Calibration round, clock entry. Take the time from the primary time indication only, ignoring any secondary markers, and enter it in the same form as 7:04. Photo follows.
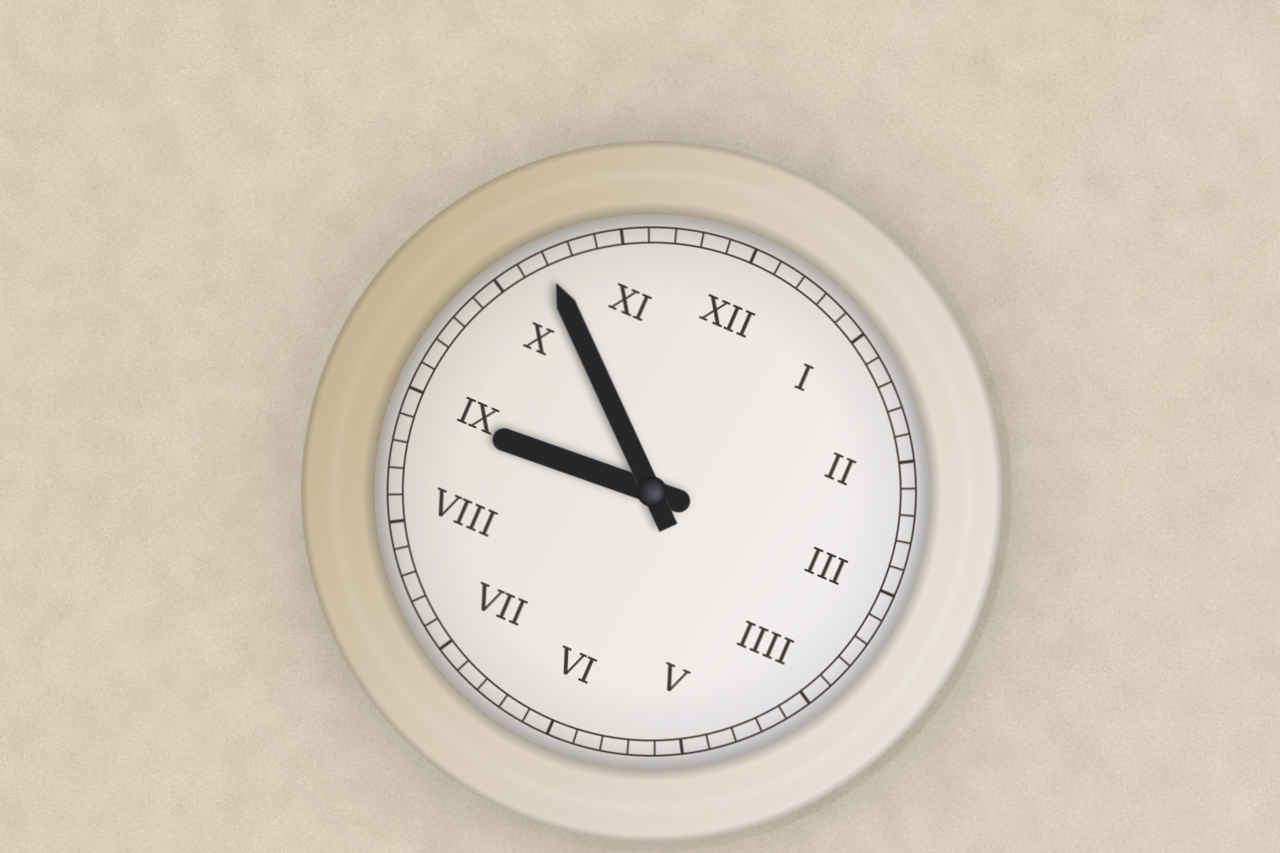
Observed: 8:52
